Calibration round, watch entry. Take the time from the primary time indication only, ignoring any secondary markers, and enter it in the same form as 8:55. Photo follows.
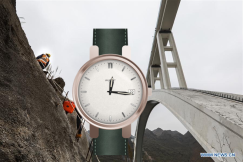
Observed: 12:16
